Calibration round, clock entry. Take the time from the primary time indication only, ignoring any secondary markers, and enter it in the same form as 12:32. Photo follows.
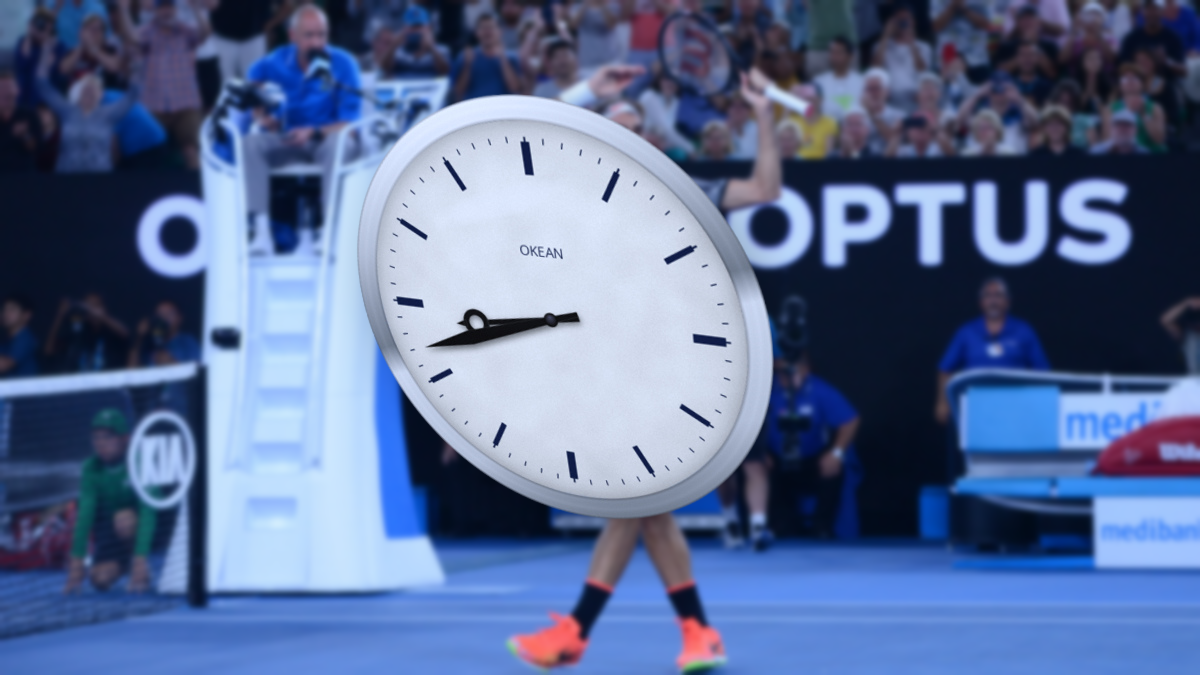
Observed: 8:42
